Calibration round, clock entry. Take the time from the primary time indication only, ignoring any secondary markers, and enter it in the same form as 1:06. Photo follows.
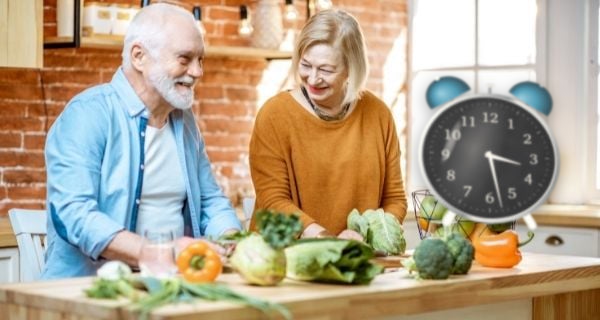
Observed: 3:28
